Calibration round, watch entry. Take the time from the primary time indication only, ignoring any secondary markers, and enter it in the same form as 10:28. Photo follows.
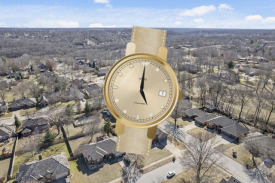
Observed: 5:00
